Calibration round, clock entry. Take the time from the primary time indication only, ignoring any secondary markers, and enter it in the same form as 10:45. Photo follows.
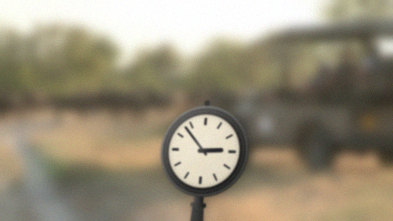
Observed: 2:53
